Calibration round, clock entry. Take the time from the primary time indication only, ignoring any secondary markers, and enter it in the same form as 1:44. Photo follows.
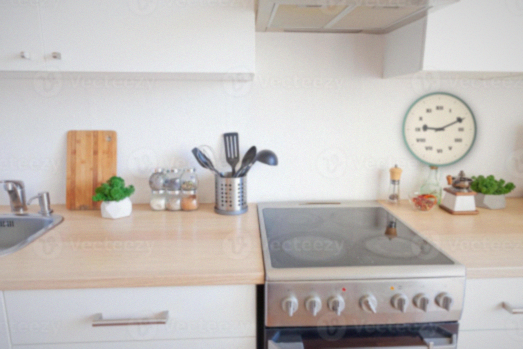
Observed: 9:11
